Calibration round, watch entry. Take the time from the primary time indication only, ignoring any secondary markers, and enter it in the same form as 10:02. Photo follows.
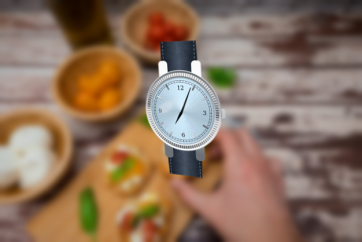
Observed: 7:04
